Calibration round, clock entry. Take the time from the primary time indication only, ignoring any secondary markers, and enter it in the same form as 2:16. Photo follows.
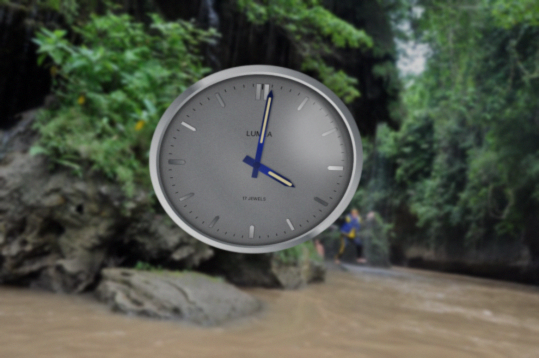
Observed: 4:01
